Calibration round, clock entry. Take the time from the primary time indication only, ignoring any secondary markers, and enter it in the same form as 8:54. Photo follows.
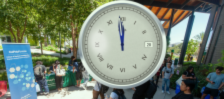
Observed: 11:59
